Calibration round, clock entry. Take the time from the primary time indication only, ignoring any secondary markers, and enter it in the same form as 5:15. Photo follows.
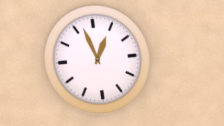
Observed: 12:57
